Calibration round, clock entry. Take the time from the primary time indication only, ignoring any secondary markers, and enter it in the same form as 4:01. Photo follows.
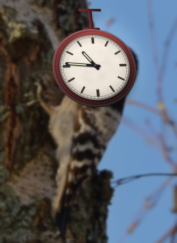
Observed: 10:46
